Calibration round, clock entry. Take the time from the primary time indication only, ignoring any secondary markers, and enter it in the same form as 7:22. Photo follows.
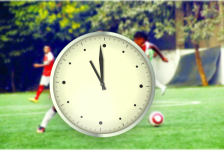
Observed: 10:59
